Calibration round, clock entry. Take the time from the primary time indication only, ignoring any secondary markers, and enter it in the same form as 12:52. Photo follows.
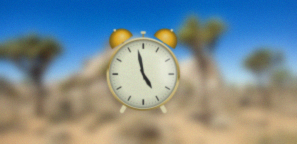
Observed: 4:58
